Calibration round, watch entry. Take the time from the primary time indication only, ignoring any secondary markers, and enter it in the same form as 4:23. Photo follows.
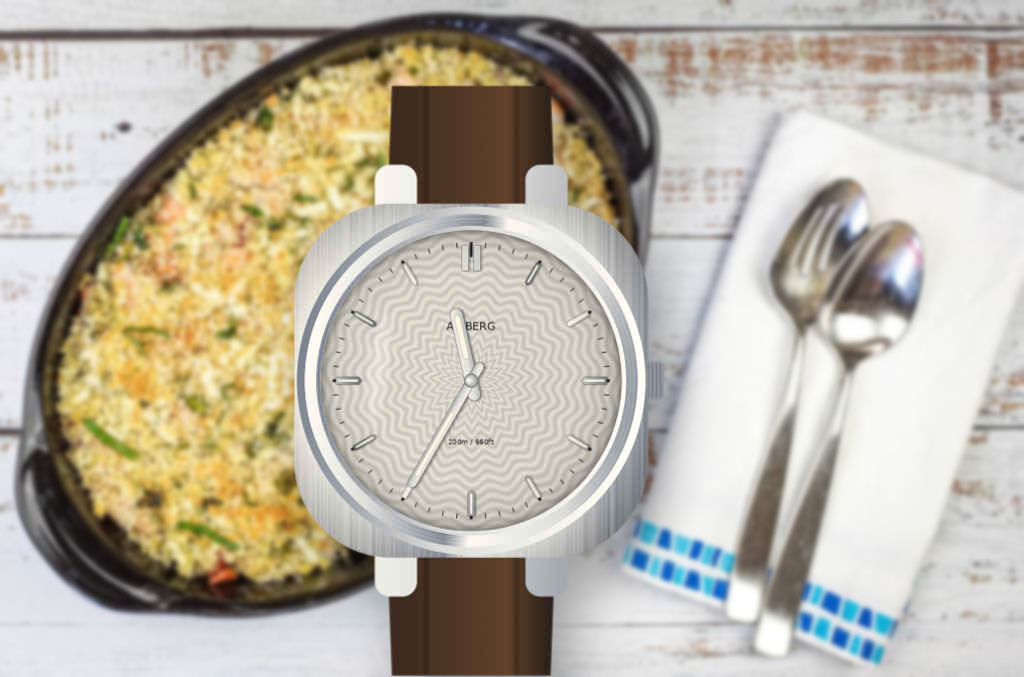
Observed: 11:35
